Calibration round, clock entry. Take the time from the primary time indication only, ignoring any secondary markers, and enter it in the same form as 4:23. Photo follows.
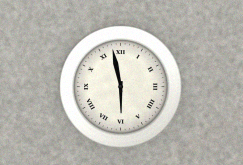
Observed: 5:58
